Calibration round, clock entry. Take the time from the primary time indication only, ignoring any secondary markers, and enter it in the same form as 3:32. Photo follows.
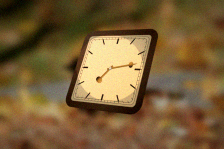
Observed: 7:13
